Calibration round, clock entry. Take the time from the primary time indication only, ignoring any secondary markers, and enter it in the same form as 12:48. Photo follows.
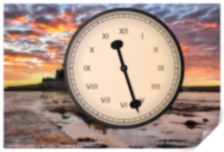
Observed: 11:27
